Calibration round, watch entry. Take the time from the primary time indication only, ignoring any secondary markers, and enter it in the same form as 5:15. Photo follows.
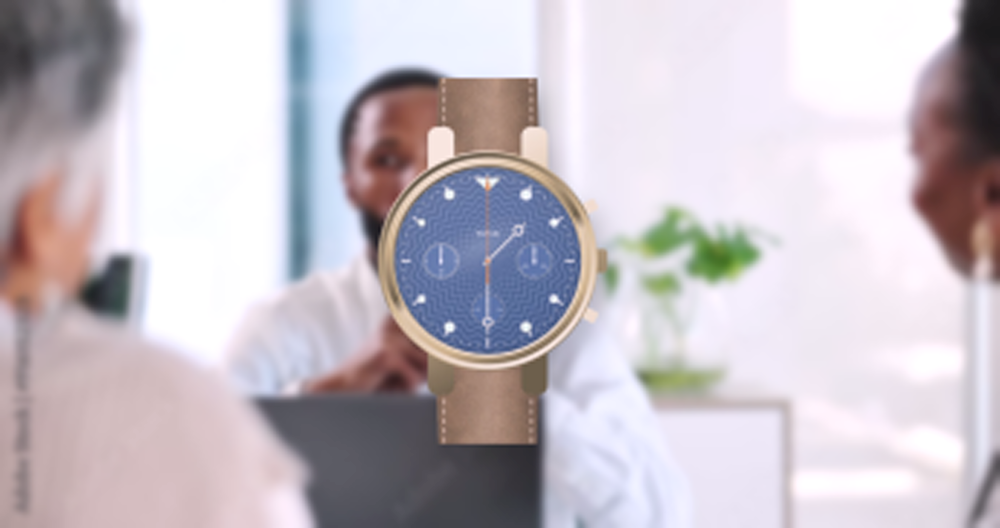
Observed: 1:30
